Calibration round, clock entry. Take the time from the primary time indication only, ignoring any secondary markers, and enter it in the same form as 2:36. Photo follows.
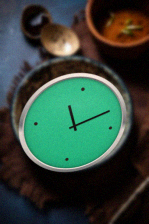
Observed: 11:10
